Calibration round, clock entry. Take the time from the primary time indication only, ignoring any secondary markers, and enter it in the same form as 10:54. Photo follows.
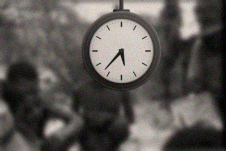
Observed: 5:37
